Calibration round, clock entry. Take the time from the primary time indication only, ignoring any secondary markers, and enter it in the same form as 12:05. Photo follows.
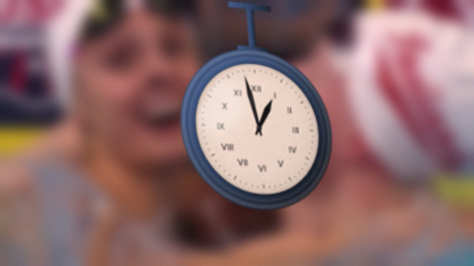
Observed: 12:58
